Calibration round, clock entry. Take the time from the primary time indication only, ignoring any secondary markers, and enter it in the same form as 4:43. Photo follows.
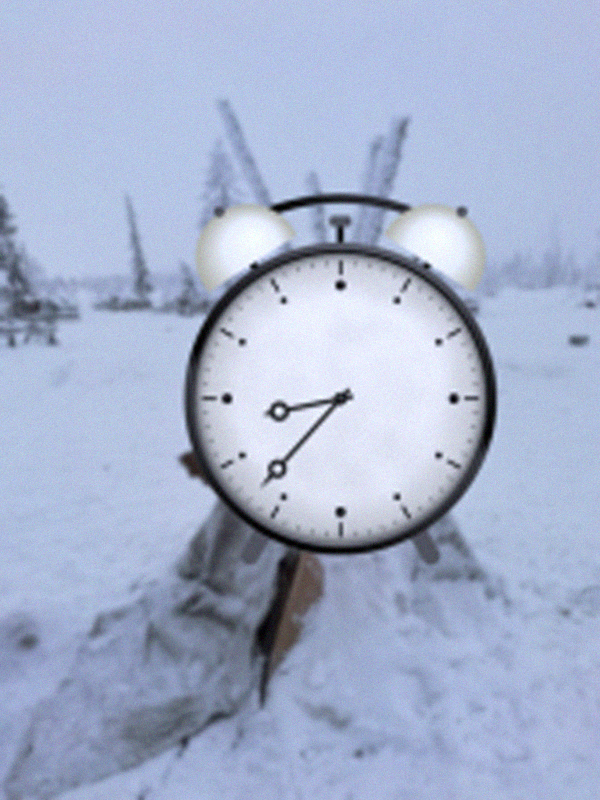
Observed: 8:37
